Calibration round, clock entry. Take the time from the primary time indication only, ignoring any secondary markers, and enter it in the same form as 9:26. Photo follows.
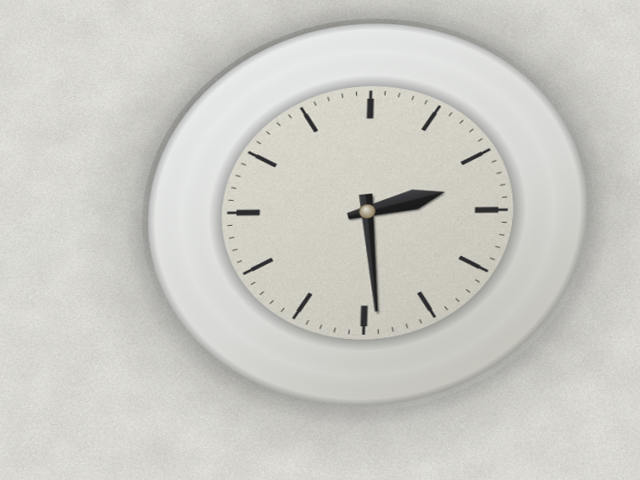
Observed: 2:29
